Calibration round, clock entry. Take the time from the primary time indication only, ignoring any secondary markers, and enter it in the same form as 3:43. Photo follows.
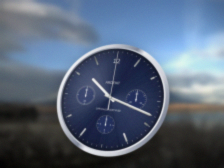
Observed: 10:18
